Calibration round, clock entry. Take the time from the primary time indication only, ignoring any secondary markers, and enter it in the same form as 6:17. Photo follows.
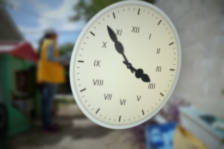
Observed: 3:53
